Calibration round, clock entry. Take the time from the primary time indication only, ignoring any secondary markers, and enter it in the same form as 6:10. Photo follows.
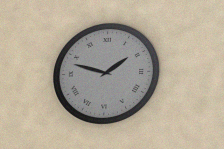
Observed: 1:48
